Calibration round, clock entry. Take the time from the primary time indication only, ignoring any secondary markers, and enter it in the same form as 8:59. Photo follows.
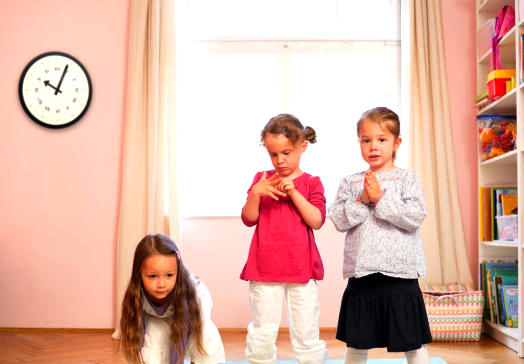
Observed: 10:04
